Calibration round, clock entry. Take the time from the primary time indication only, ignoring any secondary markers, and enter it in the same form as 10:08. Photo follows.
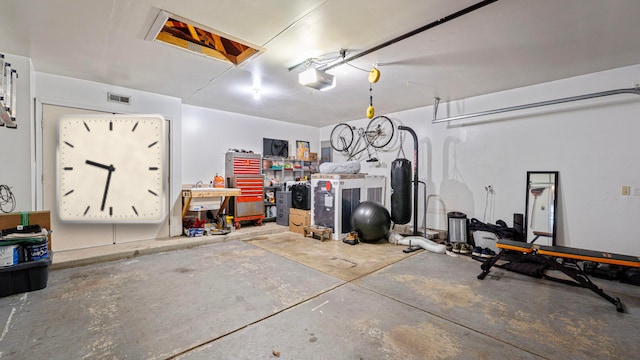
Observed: 9:32
